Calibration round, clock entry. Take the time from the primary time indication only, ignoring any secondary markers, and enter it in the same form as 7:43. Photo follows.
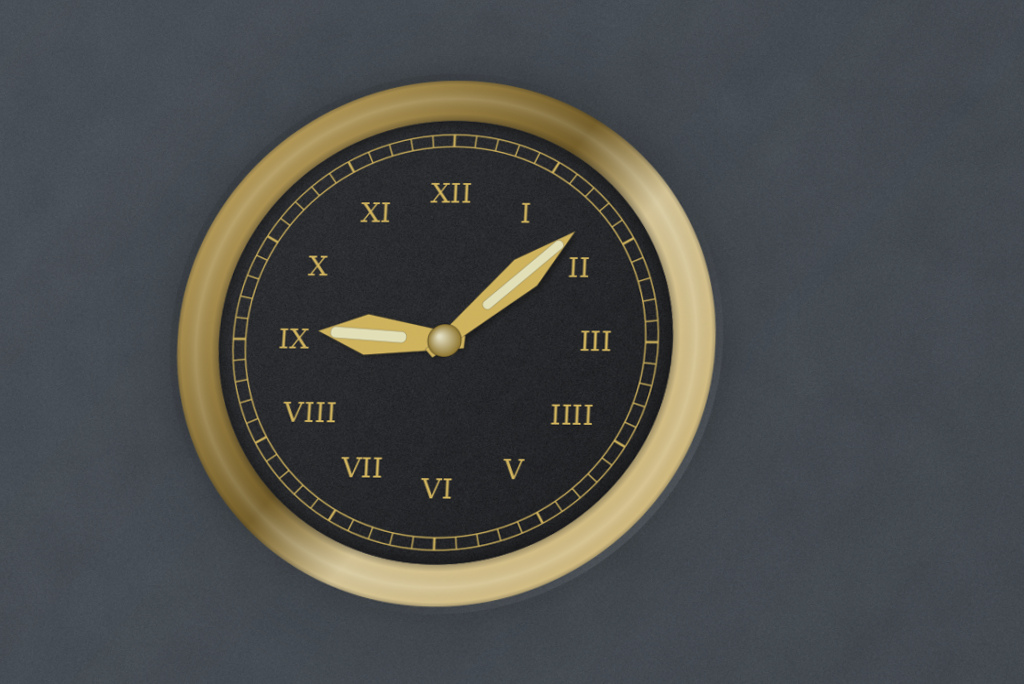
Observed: 9:08
